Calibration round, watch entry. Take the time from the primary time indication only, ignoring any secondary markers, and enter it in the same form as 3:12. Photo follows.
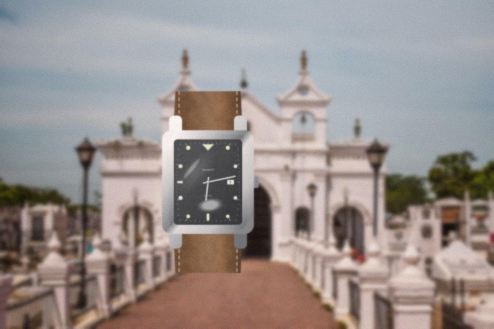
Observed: 6:13
